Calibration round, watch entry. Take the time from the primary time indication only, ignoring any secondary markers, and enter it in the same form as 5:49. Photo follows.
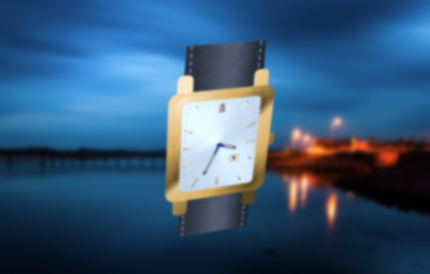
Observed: 3:34
